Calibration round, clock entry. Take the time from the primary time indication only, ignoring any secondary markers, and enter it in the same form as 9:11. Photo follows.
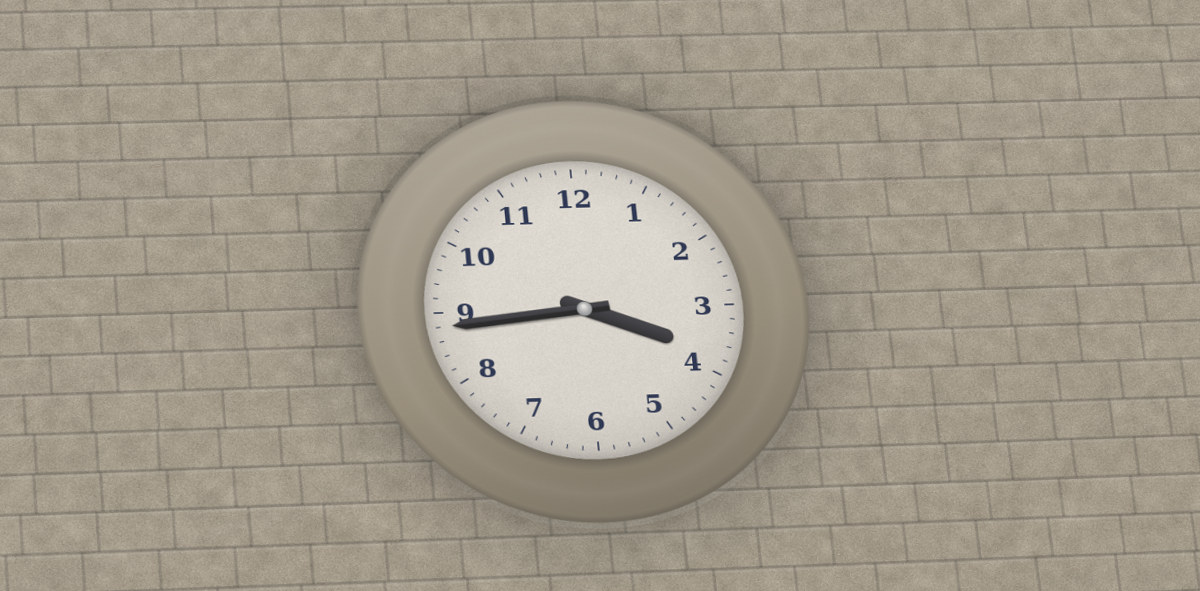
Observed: 3:44
